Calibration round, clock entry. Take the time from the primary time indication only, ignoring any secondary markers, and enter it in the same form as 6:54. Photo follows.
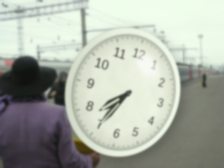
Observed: 7:35
